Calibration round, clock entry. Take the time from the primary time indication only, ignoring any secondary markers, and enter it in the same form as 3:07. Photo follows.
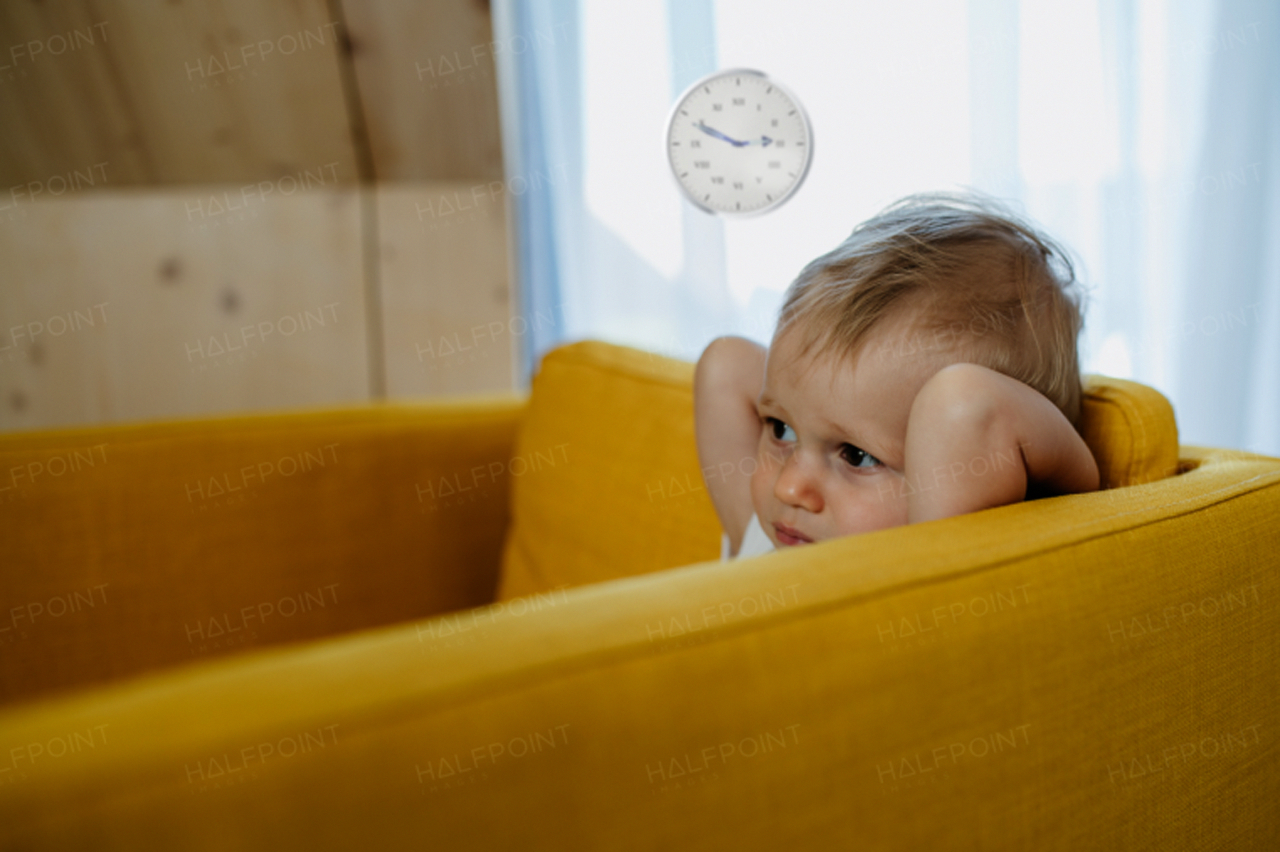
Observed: 2:49
